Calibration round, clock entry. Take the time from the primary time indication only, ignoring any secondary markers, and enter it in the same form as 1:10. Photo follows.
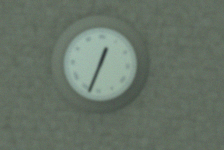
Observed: 12:33
